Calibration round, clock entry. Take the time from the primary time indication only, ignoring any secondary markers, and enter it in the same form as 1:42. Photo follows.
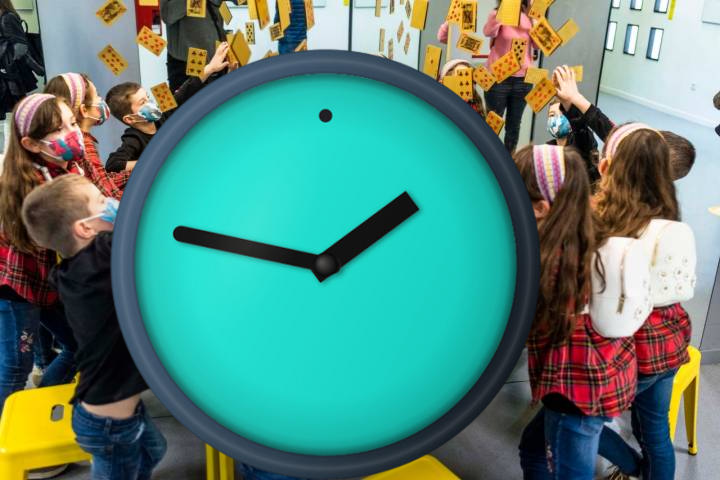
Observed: 1:47
